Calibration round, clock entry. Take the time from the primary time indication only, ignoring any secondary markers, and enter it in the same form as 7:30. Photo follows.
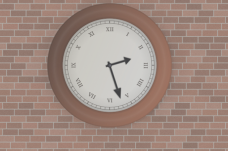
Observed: 2:27
